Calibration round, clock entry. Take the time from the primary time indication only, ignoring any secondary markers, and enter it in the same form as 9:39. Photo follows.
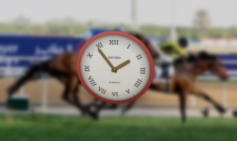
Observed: 1:54
